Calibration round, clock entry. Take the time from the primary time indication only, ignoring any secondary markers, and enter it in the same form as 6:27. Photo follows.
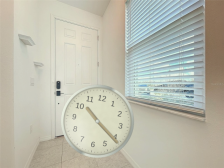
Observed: 10:21
